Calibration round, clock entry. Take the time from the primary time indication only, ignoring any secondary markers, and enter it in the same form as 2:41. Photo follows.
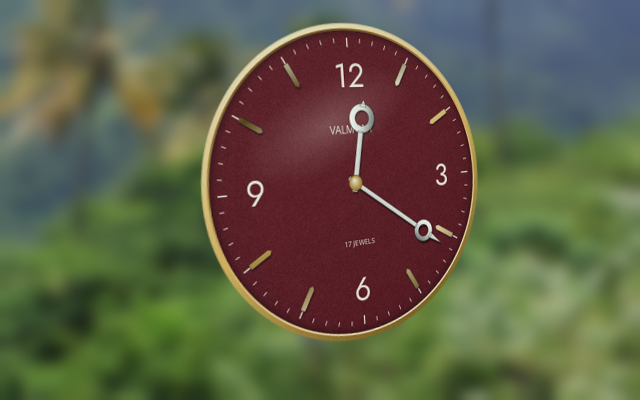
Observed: 12:21
